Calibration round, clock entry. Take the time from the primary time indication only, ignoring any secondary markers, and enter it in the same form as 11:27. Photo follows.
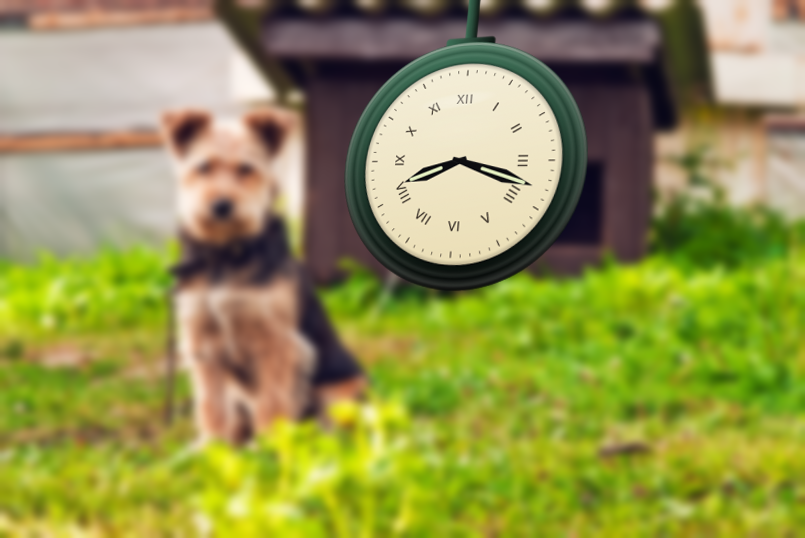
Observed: 8:18
